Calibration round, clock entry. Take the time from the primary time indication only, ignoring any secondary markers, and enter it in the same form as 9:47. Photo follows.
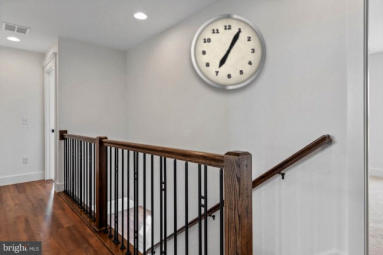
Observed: 7:05
